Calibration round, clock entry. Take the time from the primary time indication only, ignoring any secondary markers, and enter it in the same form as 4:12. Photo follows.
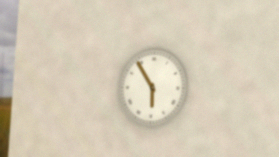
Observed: 5:54
